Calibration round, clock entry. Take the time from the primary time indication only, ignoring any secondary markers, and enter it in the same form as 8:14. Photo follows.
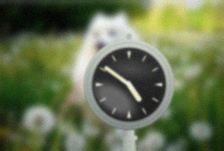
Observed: 4:51
